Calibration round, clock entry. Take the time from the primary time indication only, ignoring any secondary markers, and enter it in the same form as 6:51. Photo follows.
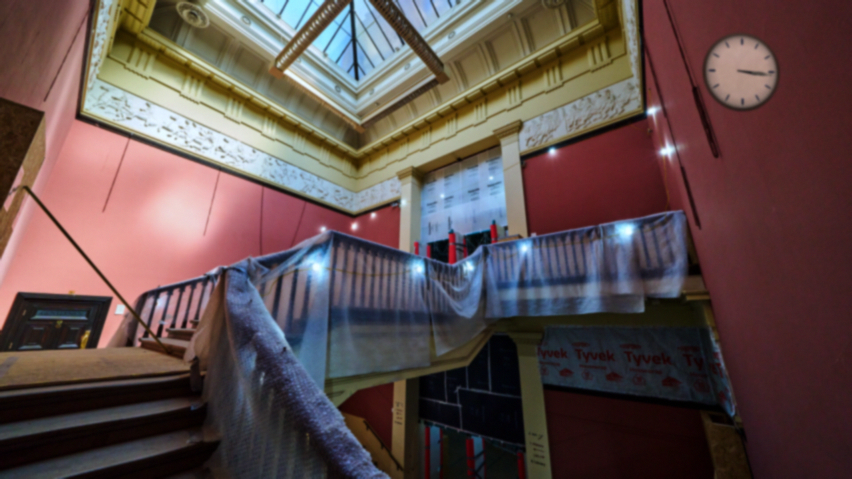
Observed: 3:16
